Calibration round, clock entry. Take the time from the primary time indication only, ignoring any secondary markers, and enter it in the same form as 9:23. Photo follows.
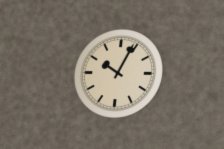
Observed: 10:04
